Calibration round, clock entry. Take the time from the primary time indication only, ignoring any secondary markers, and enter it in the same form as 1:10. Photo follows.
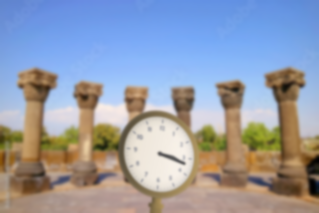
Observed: 3:17
